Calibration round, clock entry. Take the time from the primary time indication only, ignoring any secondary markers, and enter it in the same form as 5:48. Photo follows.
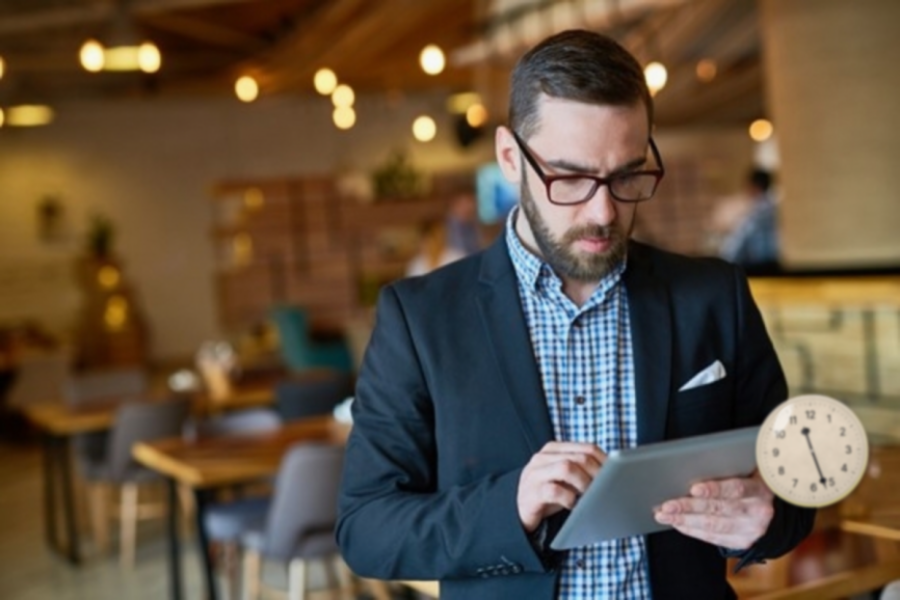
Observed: 11:27
